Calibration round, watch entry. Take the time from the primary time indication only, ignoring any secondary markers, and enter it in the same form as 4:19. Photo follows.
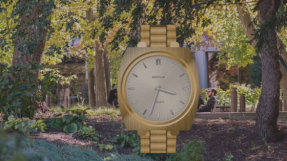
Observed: 3:33
